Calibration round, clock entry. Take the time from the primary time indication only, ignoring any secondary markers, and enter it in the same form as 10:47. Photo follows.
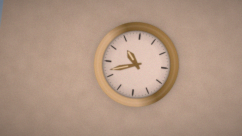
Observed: 10:42
